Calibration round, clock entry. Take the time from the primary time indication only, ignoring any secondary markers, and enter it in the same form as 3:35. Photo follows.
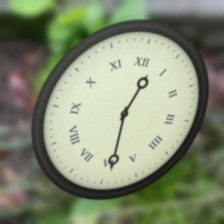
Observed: 12:29
